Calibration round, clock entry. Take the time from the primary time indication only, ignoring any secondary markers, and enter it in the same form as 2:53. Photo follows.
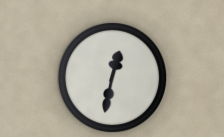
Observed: 12:32
